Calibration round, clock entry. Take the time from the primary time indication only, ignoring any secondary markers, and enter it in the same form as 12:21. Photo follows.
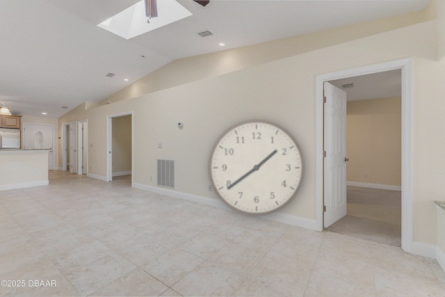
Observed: 1:39
